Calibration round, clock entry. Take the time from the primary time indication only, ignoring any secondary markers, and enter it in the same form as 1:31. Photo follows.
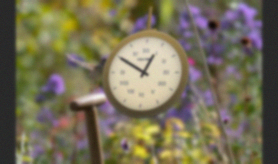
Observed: 12:50
